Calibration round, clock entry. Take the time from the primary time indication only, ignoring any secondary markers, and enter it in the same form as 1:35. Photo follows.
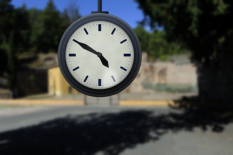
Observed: 4:50
